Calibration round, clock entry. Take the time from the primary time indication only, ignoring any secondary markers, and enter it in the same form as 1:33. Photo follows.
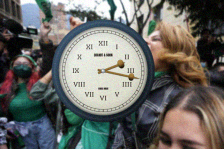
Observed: 2:17
